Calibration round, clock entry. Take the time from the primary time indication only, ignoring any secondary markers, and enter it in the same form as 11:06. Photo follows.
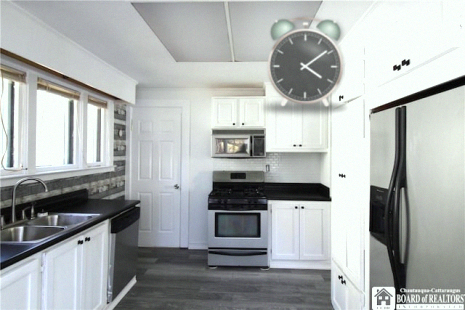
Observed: 4:09
